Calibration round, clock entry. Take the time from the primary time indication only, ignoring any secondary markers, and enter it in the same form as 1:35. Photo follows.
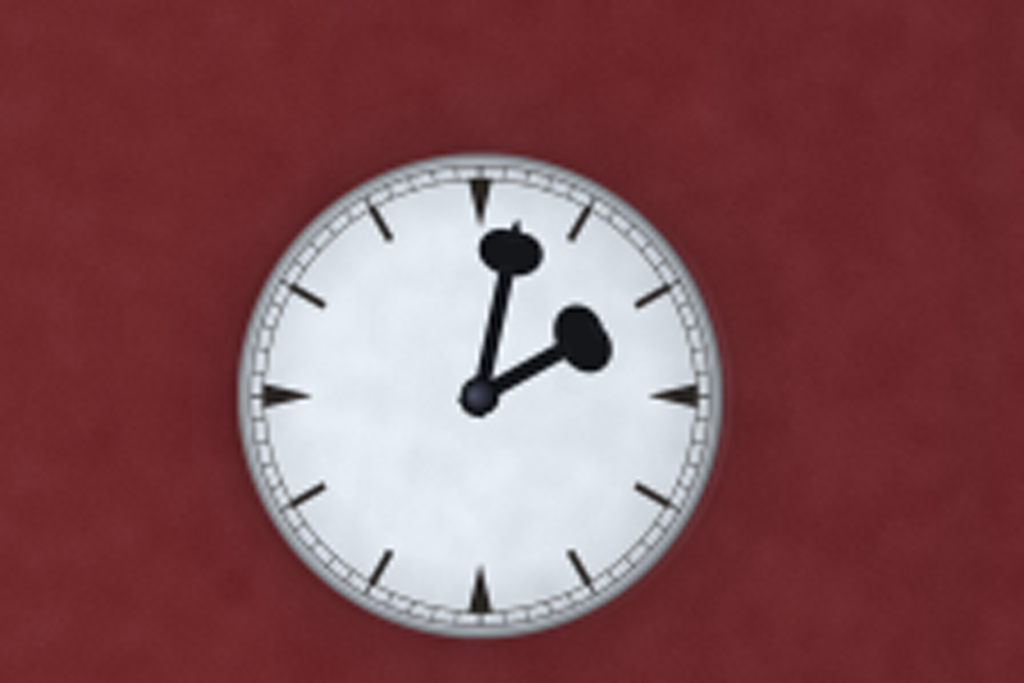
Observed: 2:02
